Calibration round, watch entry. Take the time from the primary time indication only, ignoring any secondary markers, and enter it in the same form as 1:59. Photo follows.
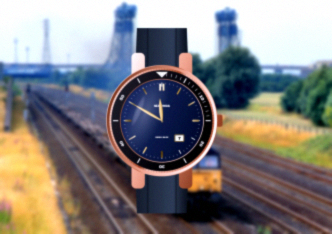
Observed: 11:50
